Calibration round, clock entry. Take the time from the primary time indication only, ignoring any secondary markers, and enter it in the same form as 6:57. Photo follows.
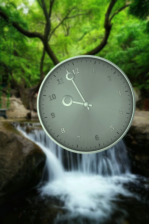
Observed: 9:58
